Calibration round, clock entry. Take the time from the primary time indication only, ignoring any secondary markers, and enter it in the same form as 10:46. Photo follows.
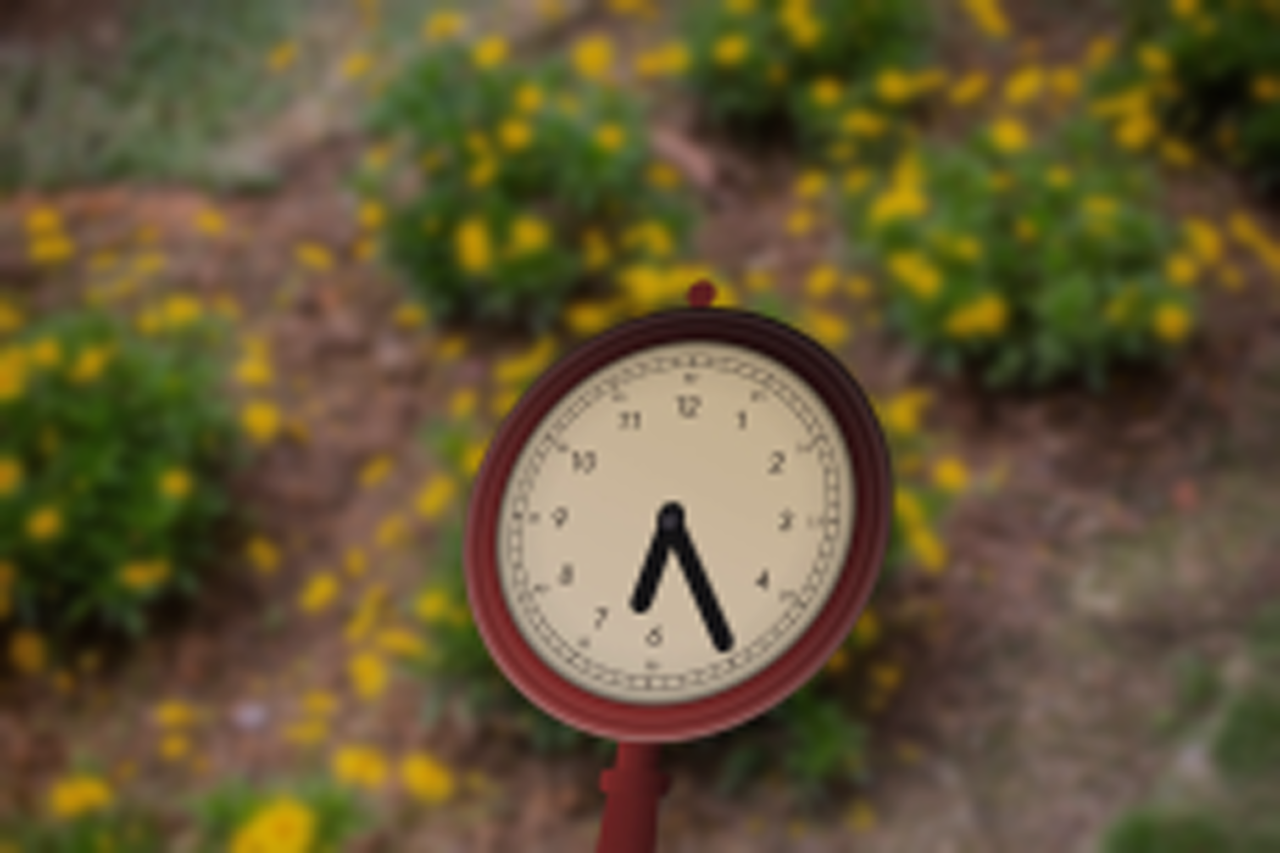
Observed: 6:25
